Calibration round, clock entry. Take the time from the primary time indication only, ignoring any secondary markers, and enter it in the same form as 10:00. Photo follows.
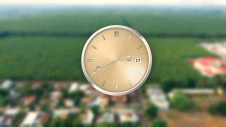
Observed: 2:41
